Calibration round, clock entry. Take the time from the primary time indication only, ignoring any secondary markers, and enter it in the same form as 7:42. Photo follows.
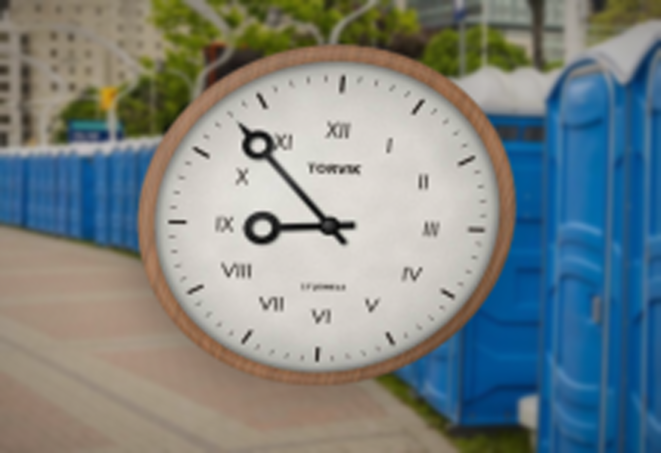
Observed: 8:53
